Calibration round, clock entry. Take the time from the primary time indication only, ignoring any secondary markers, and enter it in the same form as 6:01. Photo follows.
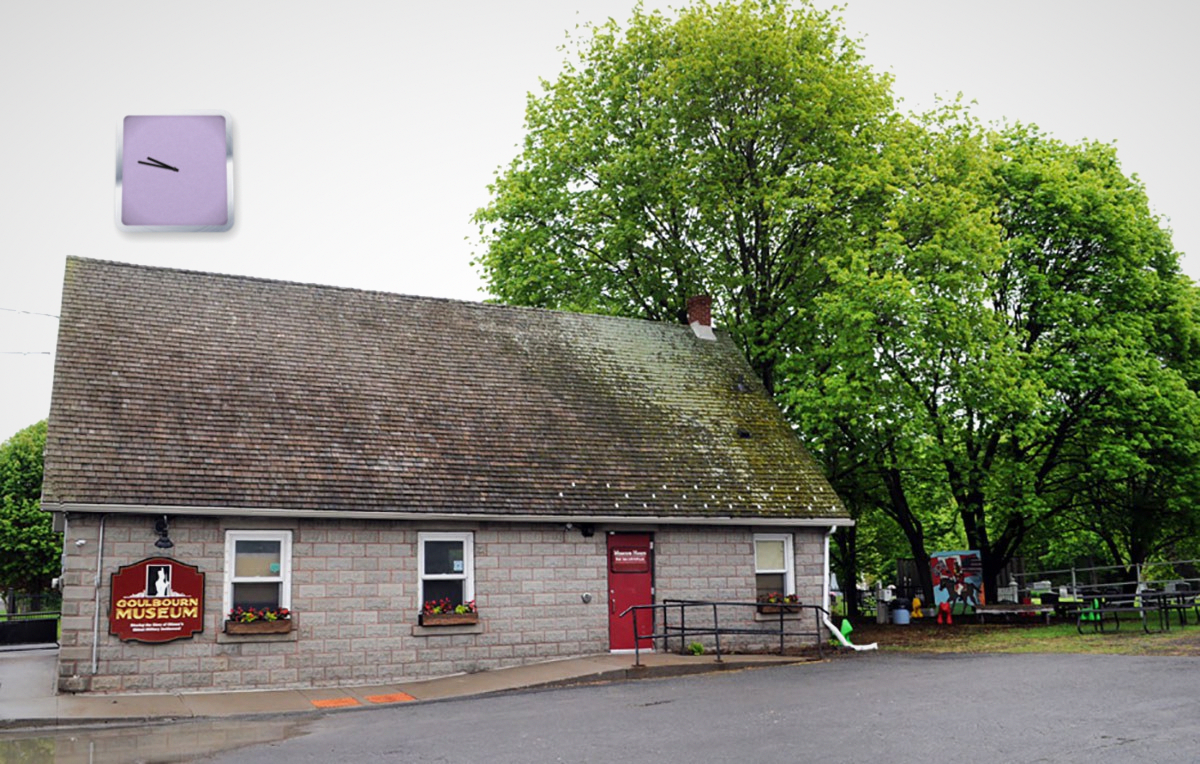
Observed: 9:47
